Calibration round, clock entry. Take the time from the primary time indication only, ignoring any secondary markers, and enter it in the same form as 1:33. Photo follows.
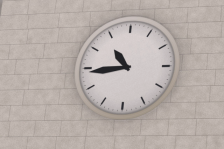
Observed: 10:44
